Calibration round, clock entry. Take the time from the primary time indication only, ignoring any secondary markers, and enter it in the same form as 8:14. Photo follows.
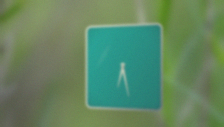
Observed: 6:28
